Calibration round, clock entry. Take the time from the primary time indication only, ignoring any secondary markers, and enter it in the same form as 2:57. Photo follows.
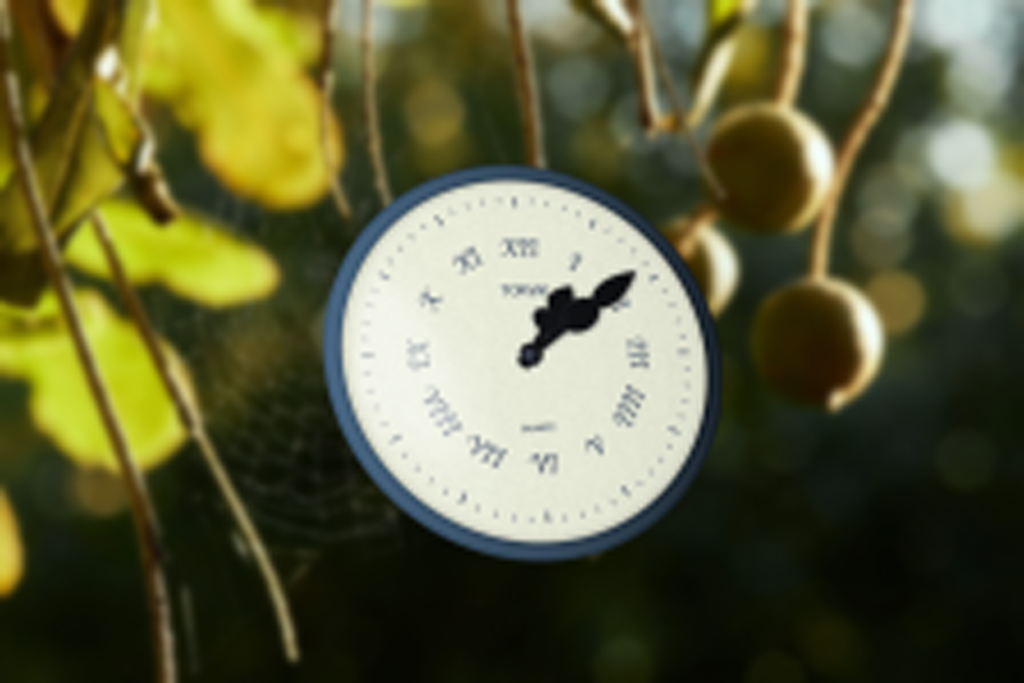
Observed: 1:09
